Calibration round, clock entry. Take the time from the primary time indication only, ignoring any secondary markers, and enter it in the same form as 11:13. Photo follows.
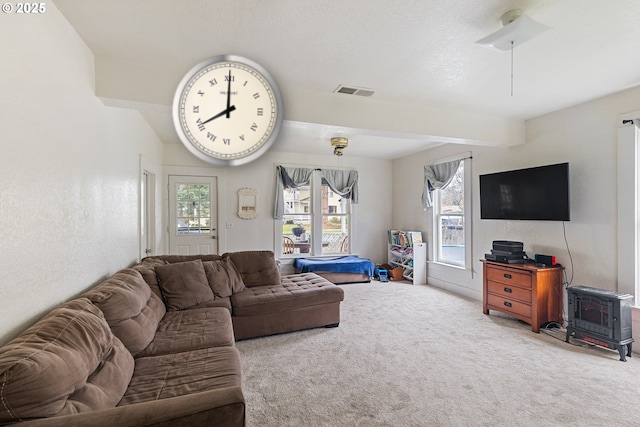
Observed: 8:00
